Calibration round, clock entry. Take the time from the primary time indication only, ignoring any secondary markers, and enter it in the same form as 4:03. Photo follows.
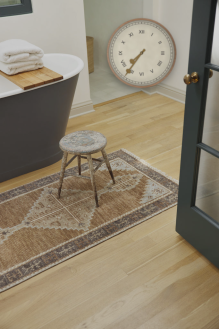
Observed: 7:36
